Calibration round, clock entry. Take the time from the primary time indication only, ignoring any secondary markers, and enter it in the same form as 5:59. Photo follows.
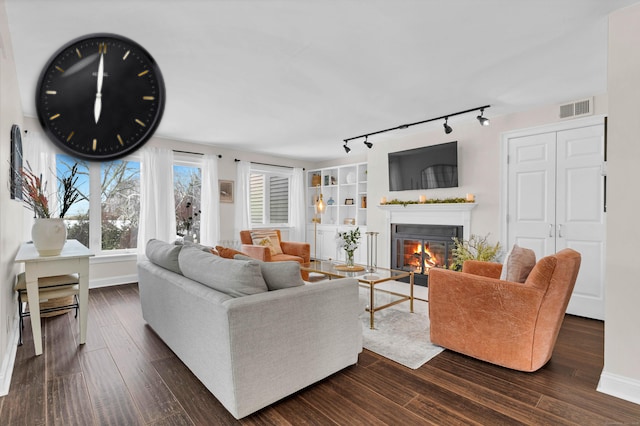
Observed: 6:00
